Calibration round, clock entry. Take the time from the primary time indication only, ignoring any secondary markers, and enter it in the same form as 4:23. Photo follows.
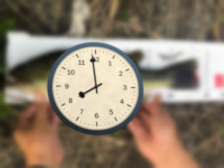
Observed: 7:59
